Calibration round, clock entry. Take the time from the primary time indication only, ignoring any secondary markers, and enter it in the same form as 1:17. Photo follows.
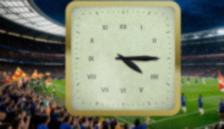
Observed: 4:15
